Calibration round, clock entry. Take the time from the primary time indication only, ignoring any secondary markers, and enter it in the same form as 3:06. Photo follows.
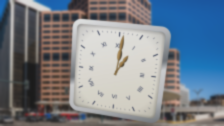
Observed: 1:01
